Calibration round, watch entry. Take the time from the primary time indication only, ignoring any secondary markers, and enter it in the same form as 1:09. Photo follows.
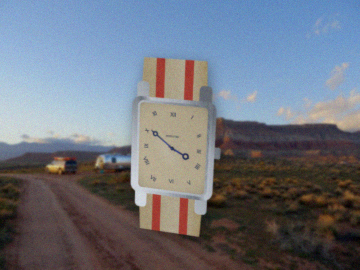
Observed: 3:51
